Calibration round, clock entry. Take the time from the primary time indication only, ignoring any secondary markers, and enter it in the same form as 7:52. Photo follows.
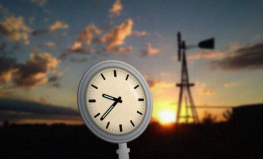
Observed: 9:38
